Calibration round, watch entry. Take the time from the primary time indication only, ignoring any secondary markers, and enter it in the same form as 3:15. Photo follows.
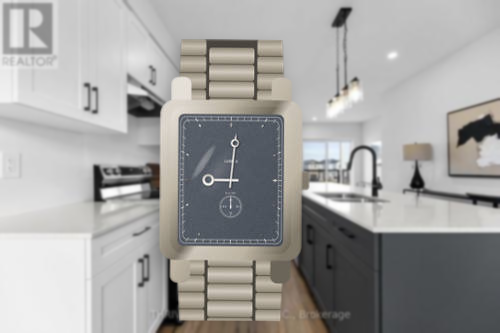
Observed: 9:01
